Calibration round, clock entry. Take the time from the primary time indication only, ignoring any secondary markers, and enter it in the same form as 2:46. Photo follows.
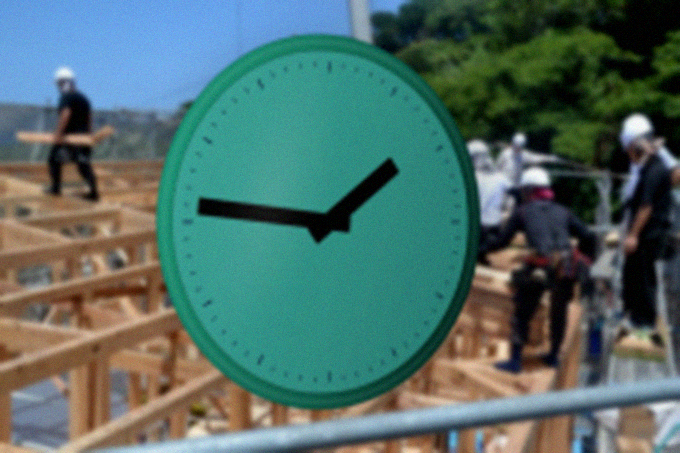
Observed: 1:46
